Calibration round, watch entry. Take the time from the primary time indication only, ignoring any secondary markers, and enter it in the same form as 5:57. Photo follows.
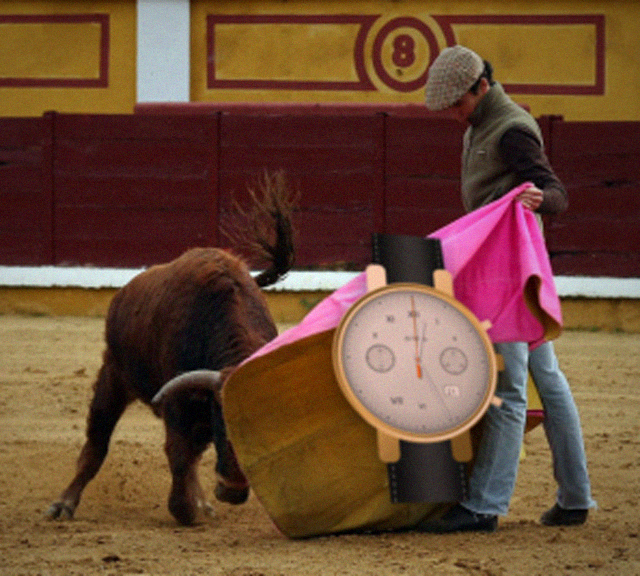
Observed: 12:26
